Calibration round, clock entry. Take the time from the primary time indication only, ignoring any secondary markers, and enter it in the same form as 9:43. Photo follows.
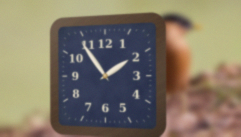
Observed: 1:54
